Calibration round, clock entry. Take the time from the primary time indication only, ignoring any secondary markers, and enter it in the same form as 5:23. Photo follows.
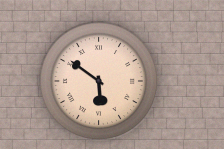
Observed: 5:51
